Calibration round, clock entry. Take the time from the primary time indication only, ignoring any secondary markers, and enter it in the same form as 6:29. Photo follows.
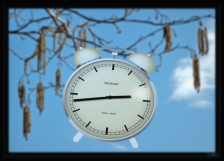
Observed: 2:43
